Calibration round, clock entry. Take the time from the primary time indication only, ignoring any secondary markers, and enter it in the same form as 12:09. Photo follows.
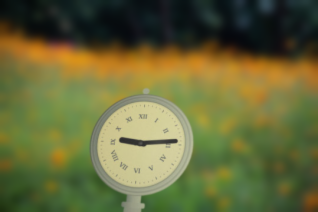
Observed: 9:14
